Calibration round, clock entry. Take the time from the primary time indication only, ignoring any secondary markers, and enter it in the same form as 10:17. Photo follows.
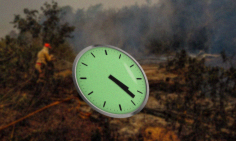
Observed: 4:23
